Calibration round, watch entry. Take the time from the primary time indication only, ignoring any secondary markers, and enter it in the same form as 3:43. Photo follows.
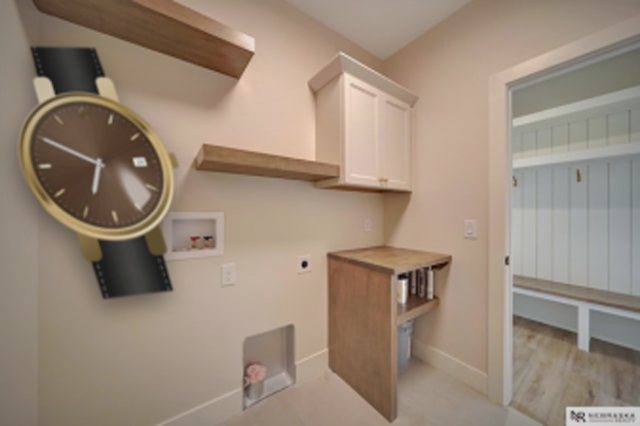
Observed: 6:50
